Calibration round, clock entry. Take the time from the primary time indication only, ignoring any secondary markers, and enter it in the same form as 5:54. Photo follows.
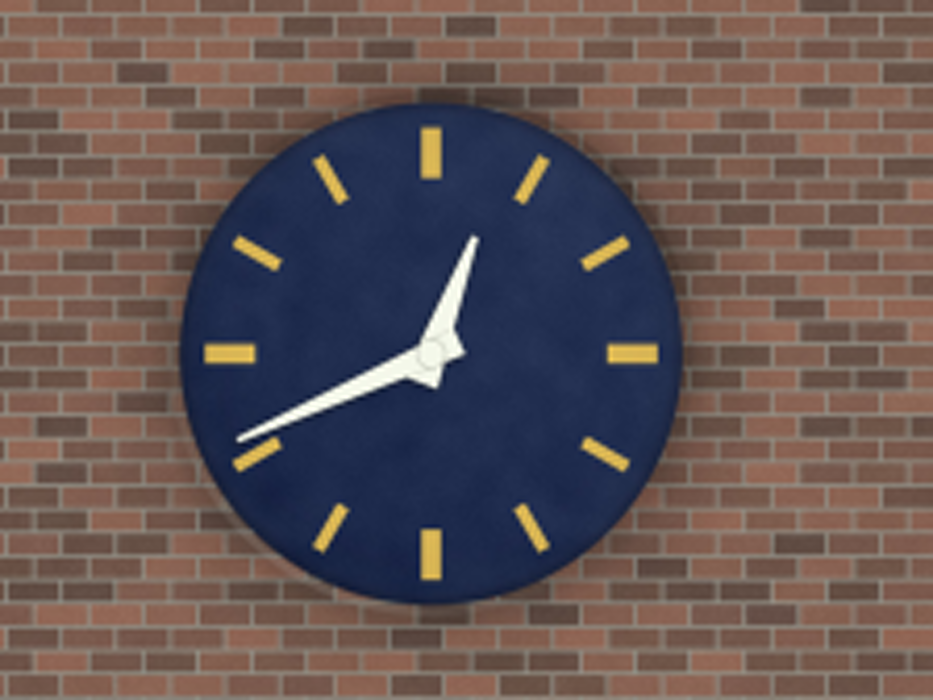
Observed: 12:41
